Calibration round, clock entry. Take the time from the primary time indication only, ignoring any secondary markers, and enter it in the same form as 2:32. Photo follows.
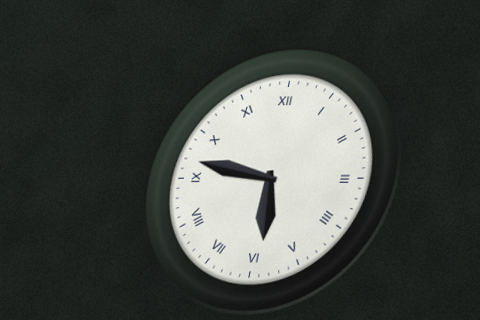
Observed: 5:47
